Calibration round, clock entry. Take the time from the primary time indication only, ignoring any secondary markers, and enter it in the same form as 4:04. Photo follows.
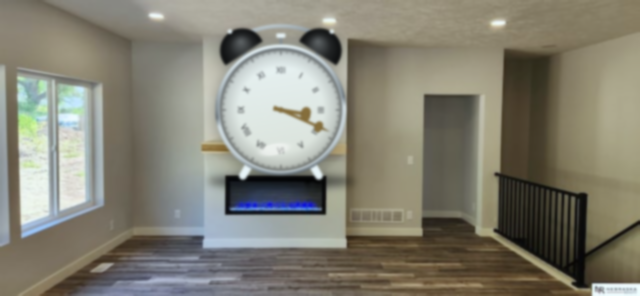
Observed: 3:19
